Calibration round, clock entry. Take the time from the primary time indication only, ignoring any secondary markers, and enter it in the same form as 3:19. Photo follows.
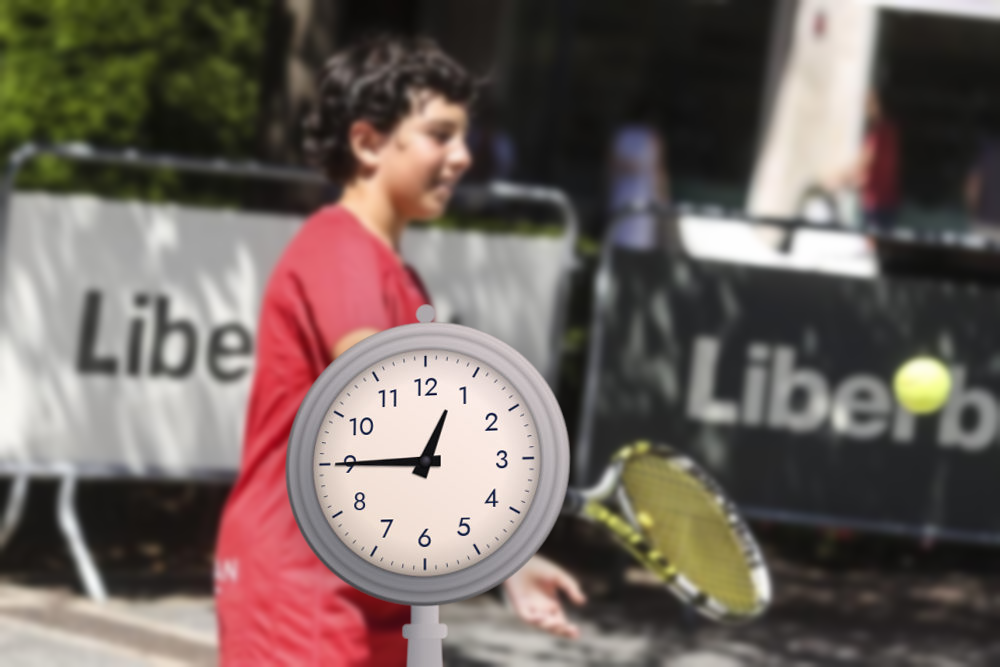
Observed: 12:45
